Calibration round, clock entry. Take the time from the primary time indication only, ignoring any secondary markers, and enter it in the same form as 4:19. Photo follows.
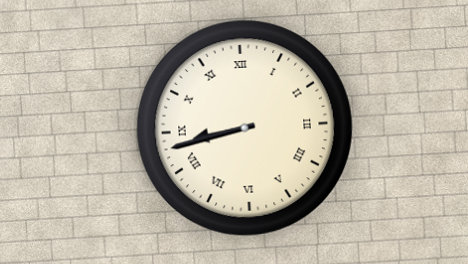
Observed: 8:43
